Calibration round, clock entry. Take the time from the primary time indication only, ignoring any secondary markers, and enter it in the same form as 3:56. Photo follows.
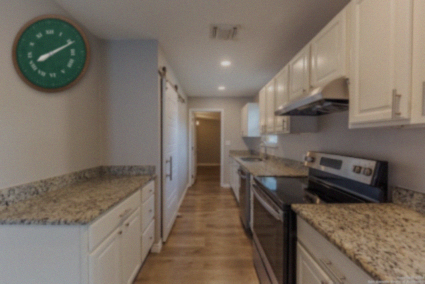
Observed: 8:11
